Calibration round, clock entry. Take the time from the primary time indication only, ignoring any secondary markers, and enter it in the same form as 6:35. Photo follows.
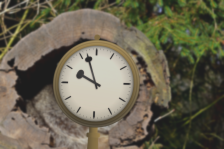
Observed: 9:57
